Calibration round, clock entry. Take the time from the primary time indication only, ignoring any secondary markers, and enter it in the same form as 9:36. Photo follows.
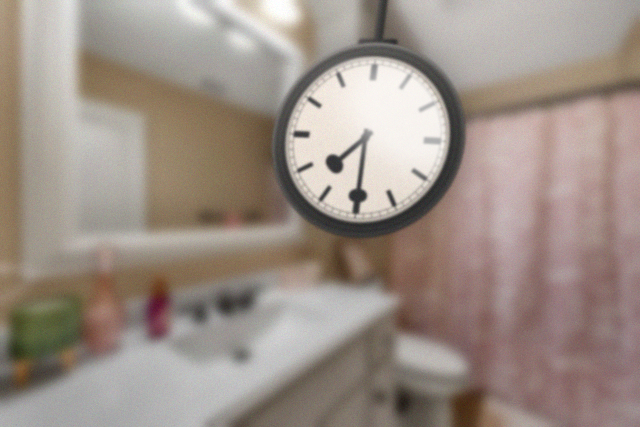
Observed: 7:30
